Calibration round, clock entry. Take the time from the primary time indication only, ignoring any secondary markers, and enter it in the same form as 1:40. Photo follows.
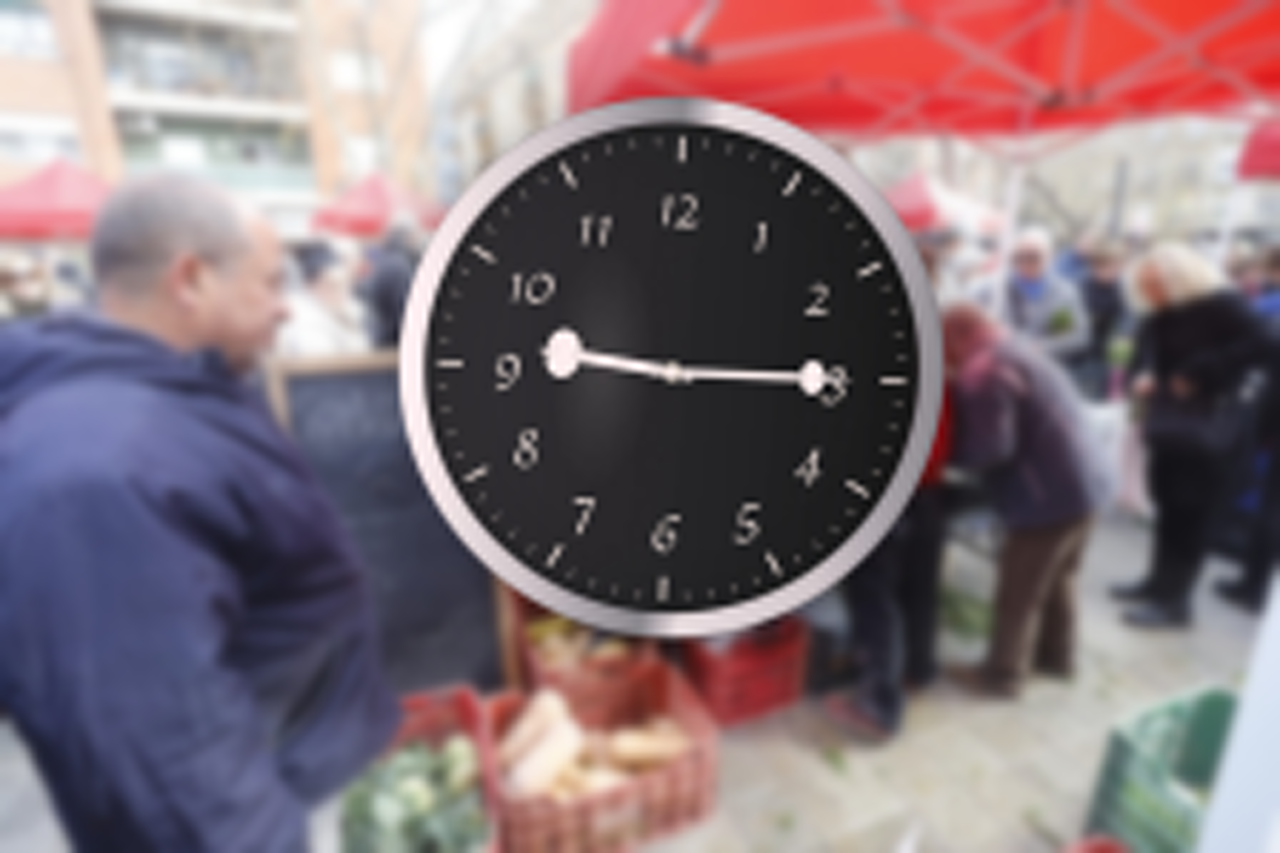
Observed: 9:15
